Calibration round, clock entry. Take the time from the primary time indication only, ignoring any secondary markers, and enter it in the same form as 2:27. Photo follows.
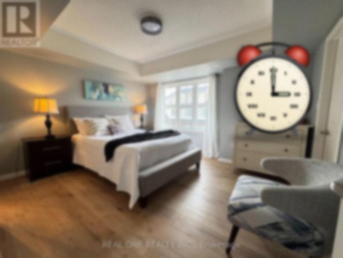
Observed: 3:00
